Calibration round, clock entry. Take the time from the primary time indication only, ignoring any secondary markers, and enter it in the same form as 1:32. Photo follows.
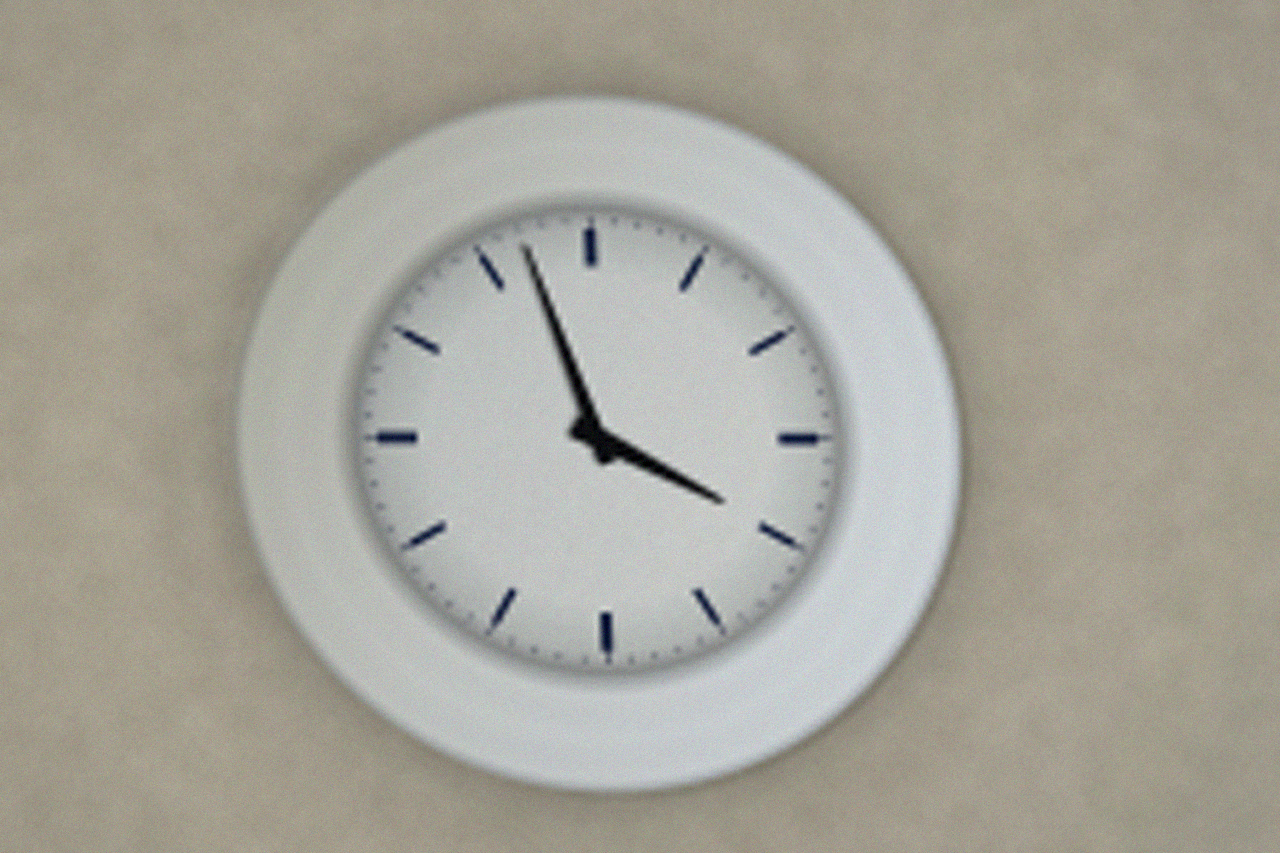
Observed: 3:57
